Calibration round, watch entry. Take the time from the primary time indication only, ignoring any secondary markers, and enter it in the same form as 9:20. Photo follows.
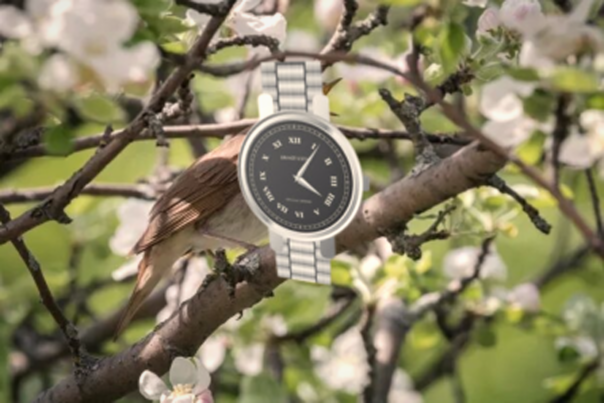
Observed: 4:06
